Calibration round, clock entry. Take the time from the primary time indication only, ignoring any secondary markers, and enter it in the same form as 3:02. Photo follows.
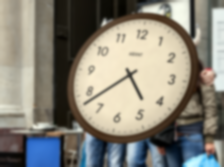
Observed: 4:38
